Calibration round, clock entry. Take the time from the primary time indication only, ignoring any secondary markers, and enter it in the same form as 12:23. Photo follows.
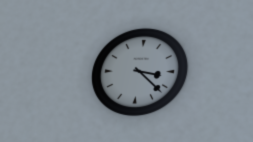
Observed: 3:22
